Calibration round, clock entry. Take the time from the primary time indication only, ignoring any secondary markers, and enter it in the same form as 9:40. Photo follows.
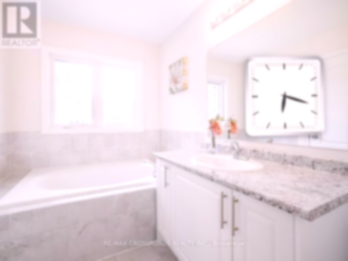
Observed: 6:18
